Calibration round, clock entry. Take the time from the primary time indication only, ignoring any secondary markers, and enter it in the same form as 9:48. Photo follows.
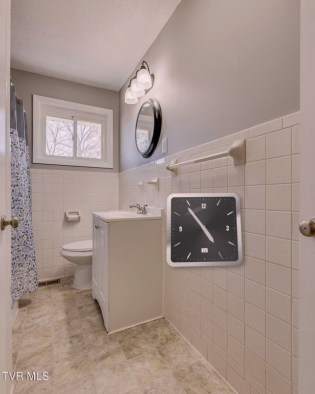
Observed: 4:54
